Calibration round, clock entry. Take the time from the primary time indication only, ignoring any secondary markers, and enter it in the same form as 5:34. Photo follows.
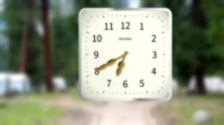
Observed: 6:40
